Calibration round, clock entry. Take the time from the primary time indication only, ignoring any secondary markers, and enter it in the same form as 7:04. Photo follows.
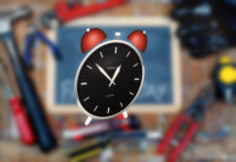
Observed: 12:52
